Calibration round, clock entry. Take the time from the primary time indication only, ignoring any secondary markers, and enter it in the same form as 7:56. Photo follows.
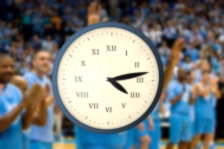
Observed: 4:13
